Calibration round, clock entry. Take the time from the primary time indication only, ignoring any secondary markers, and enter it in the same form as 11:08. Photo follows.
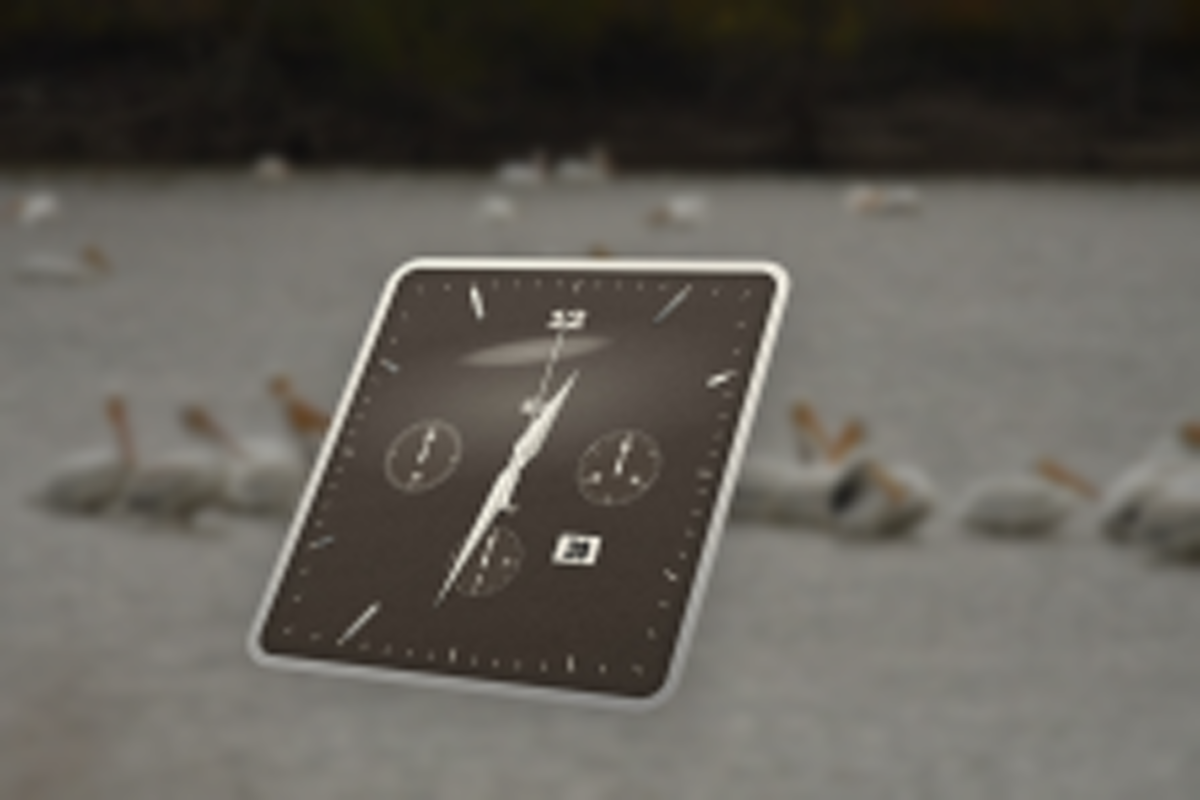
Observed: 12:32
